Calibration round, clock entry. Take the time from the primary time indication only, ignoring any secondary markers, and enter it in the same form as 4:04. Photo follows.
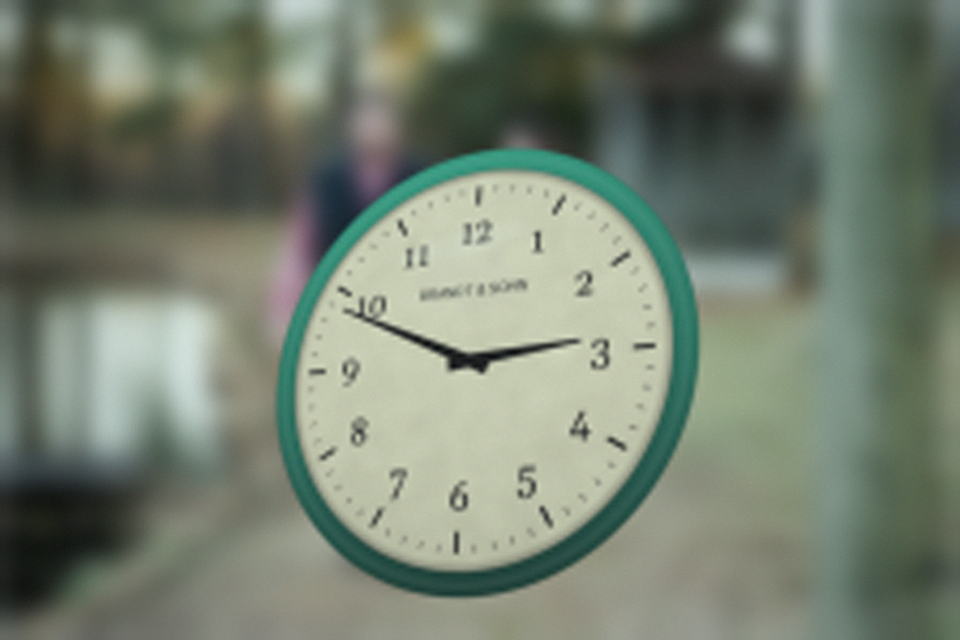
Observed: 2:49
